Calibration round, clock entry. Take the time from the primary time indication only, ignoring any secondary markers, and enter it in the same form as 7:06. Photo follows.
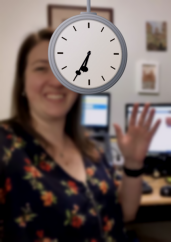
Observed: 6:35
